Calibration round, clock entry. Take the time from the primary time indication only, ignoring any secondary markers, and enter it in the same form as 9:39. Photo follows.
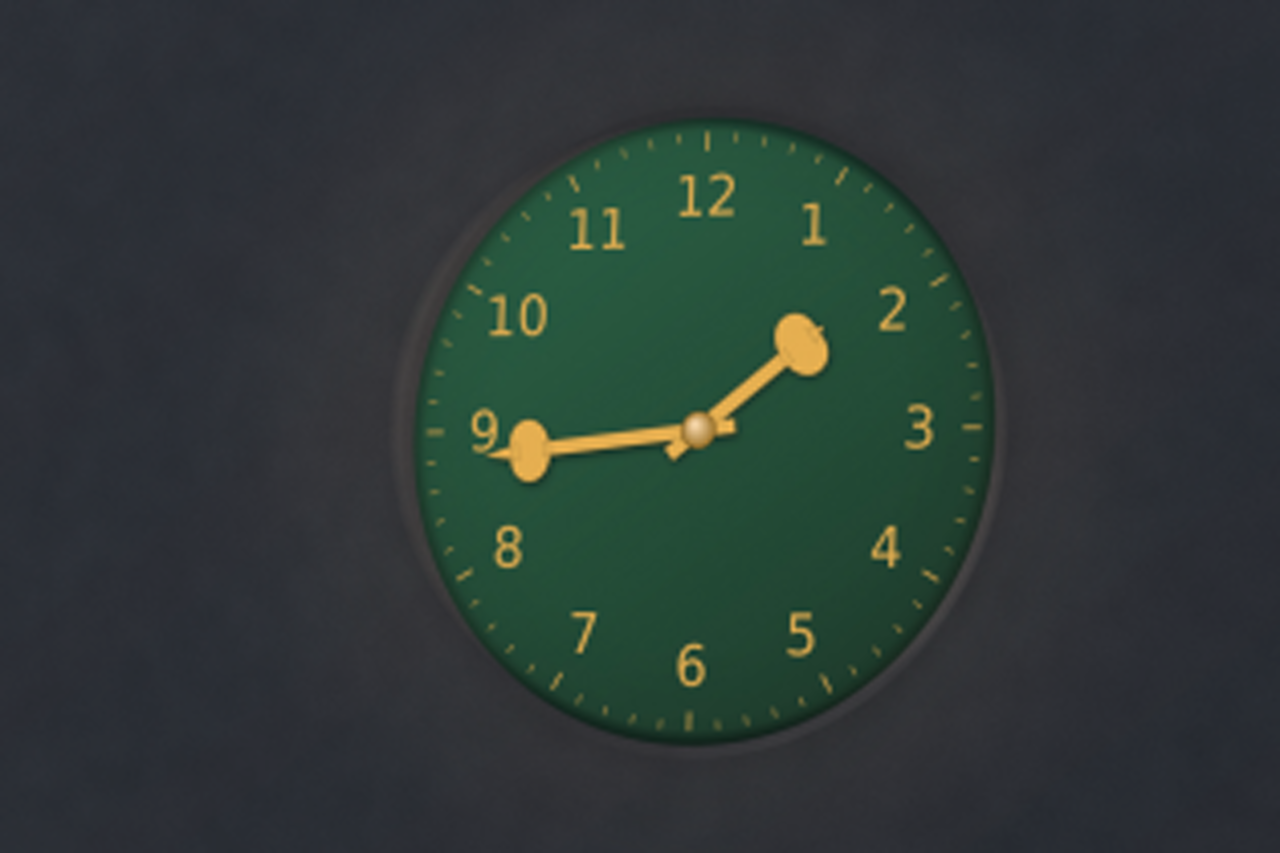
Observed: 1:44
